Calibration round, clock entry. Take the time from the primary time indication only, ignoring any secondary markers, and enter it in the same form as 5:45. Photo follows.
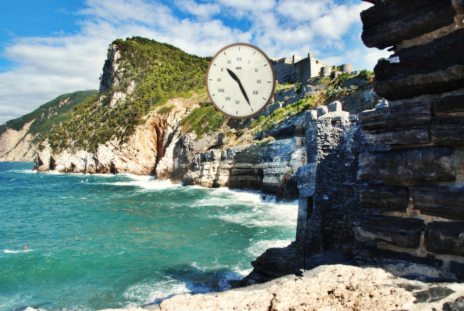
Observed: 10:25
